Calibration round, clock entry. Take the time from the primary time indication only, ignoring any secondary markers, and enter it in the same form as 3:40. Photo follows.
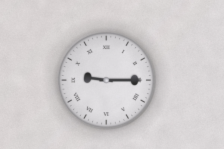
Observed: 9:15
